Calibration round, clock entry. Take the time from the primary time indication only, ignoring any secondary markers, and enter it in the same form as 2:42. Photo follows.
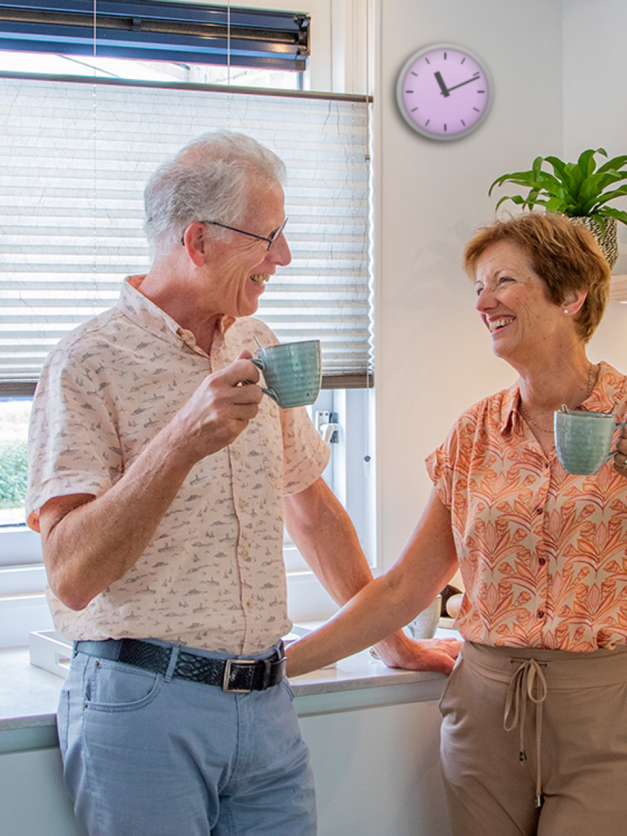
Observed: 11:11
